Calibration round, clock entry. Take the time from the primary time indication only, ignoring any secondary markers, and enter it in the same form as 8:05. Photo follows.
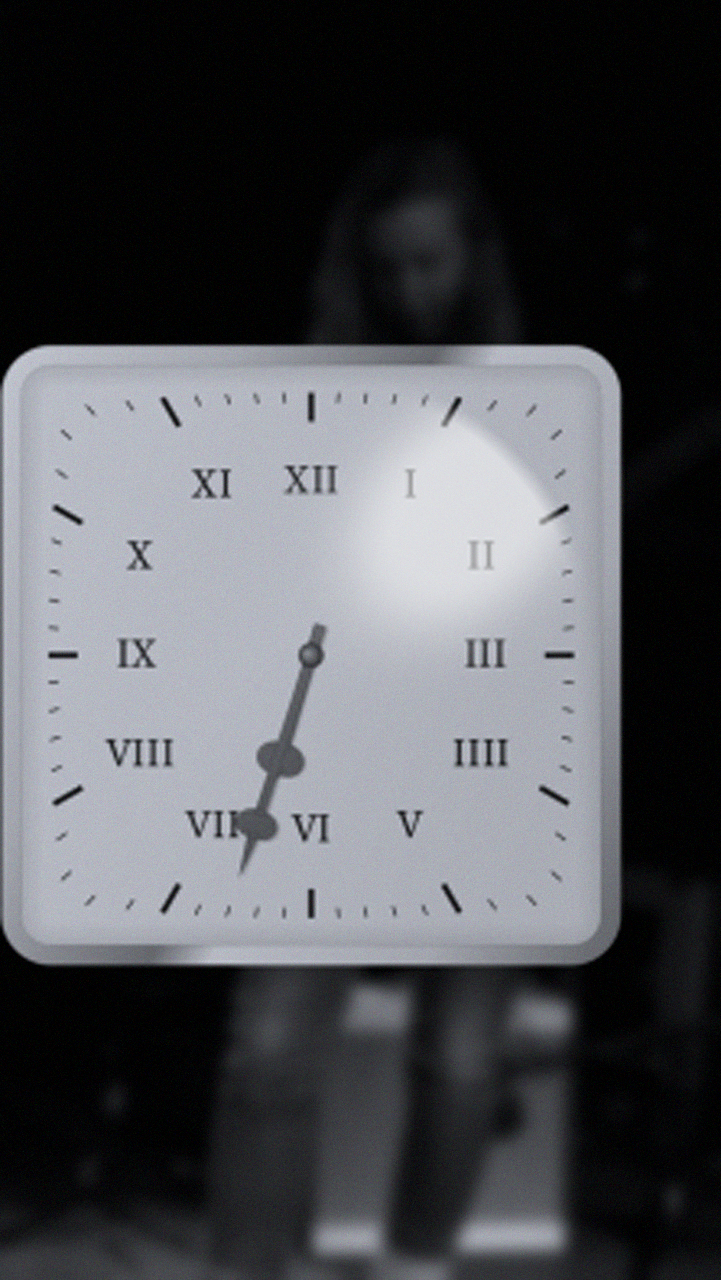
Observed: 6:33
